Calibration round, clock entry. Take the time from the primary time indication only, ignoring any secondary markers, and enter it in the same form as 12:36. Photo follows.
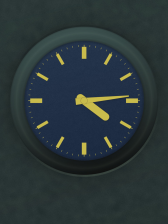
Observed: 4:14
